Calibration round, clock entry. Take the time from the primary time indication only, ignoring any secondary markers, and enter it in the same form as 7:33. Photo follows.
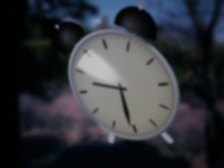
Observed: 9:31
